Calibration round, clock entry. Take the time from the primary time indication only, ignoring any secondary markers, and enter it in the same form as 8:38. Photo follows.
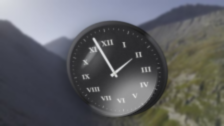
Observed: 1:57
